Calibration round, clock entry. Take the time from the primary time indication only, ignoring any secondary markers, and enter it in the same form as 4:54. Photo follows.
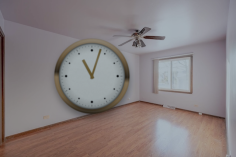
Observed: 11:03
